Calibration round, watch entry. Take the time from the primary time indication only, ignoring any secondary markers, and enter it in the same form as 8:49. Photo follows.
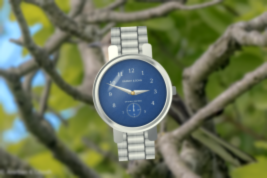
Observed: 2:49
